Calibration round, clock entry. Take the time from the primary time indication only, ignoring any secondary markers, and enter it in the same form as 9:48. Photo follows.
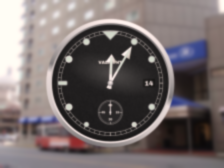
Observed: 12:05
